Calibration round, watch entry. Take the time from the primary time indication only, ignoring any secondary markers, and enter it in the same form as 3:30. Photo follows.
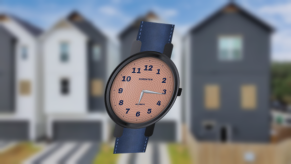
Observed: 6:16
